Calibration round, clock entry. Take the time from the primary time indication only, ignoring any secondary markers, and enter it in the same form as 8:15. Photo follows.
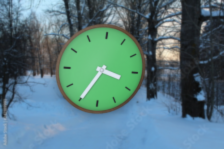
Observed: 3:35
